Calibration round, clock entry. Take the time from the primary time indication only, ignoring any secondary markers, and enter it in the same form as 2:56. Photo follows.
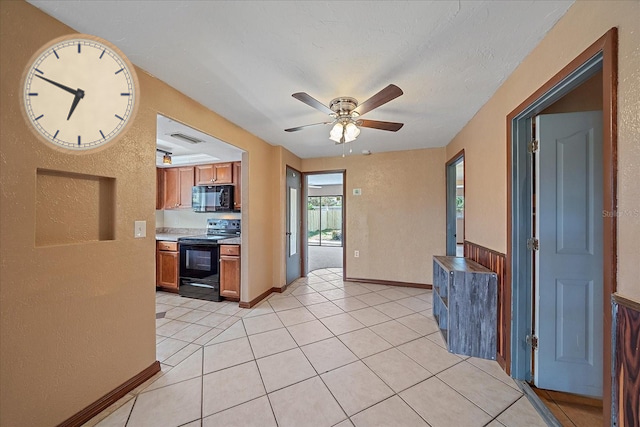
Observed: 6:49
